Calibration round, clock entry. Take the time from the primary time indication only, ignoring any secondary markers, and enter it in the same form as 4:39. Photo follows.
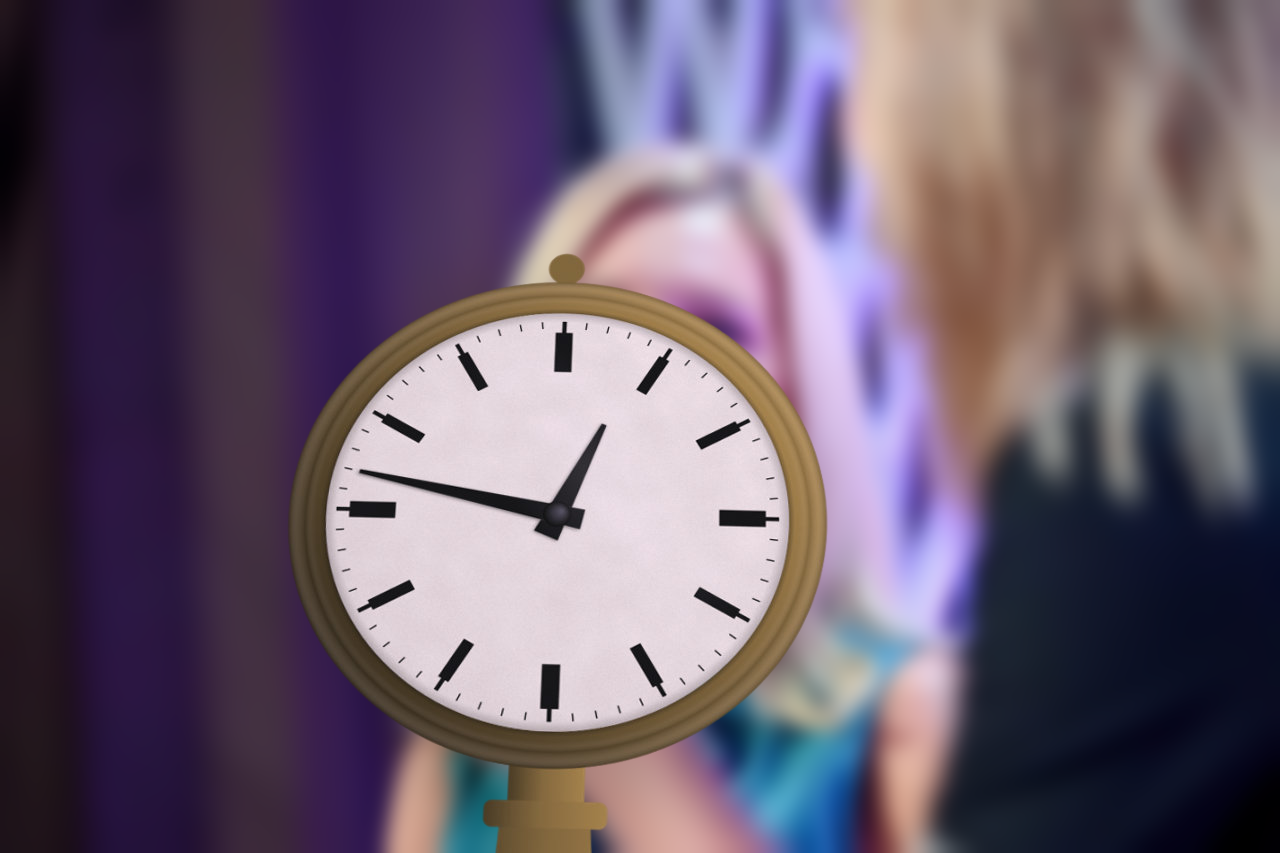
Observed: 12:47
